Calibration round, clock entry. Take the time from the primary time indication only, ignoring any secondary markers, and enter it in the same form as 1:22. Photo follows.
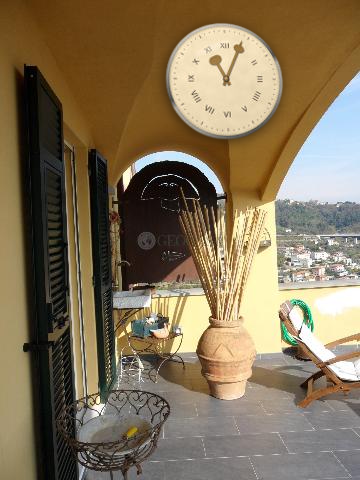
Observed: 11:04
